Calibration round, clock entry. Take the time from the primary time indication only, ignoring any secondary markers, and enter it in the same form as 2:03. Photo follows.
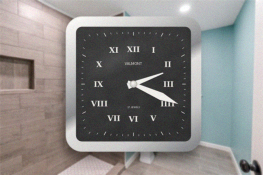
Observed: 2:19
